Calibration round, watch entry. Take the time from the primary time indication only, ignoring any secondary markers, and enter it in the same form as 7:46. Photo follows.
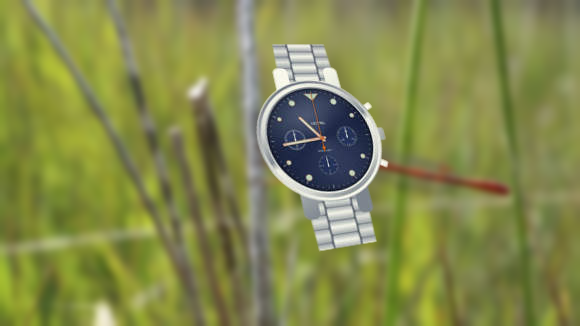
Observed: 10:44
